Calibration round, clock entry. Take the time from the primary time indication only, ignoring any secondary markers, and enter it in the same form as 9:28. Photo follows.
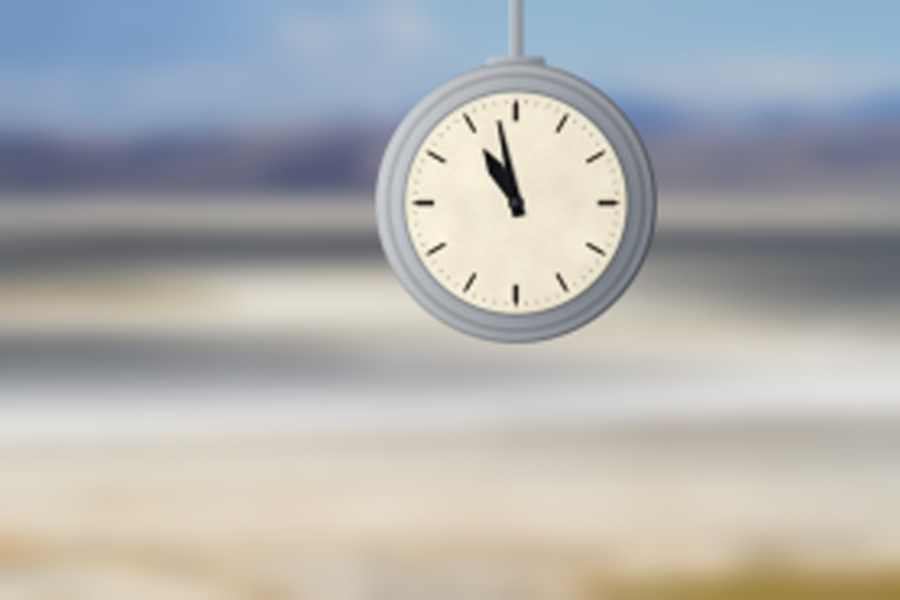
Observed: 10:58
